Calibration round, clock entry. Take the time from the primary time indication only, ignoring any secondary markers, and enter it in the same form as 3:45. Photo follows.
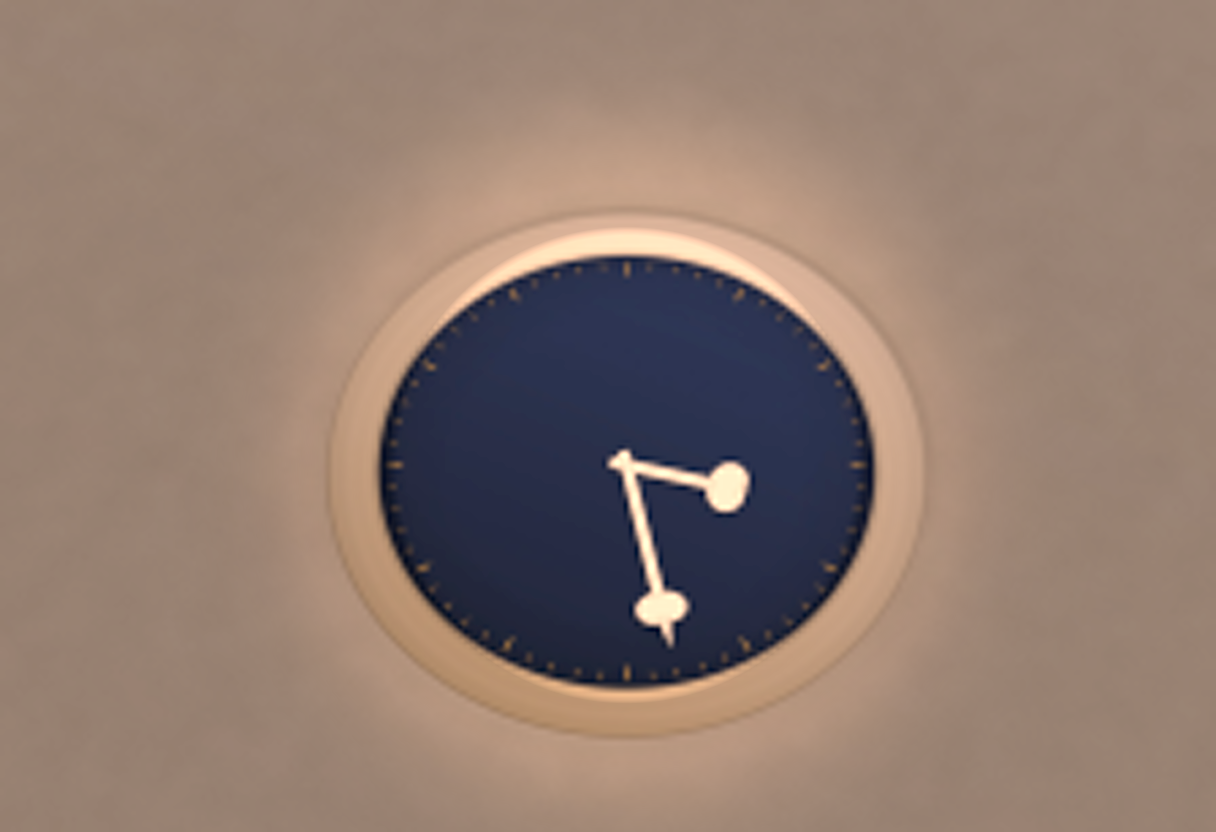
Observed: 3:28
